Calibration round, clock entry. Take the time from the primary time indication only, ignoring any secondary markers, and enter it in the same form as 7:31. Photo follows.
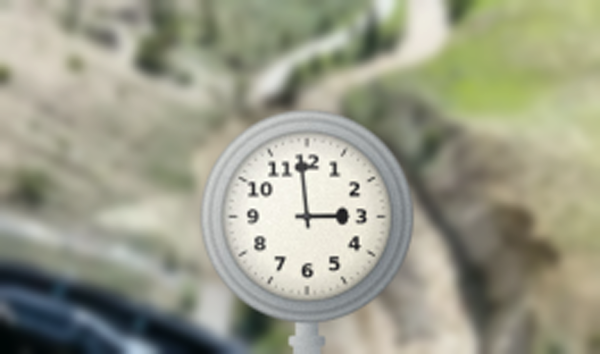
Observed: 2:59
